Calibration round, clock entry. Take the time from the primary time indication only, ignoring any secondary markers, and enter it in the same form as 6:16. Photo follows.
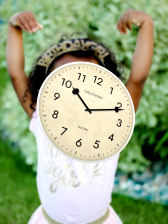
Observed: 10:11
